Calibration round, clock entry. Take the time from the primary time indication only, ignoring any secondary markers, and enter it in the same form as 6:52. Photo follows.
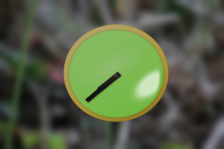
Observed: 7:38
